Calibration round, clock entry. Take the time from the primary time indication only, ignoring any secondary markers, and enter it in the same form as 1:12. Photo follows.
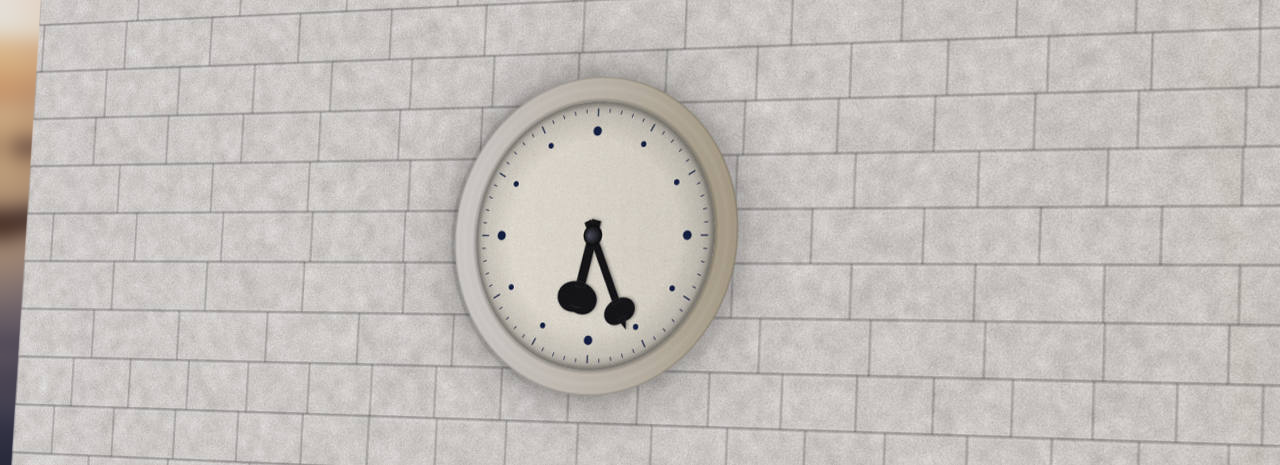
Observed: 6:26
